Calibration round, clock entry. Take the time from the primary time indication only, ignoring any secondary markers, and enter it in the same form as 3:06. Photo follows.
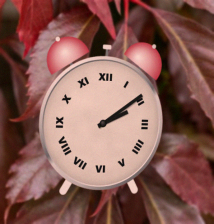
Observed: 2:09
